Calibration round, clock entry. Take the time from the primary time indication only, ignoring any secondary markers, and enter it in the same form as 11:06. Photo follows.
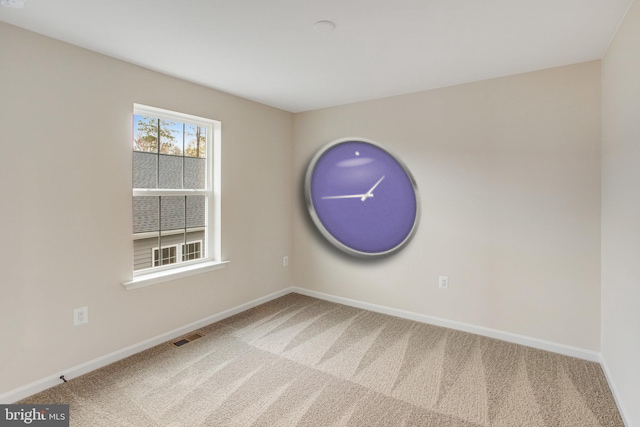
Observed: 1:45
